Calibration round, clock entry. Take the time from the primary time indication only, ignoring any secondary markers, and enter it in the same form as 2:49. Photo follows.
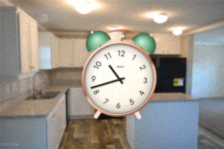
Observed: 10:42
